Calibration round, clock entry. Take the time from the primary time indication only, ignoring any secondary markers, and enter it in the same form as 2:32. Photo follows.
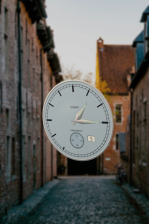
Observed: 1:15
